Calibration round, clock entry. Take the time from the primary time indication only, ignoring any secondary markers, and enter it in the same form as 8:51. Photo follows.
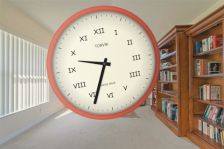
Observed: 9:34
